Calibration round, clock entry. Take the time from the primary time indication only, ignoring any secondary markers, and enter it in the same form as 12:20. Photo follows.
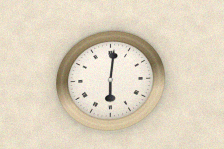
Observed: 6:01
